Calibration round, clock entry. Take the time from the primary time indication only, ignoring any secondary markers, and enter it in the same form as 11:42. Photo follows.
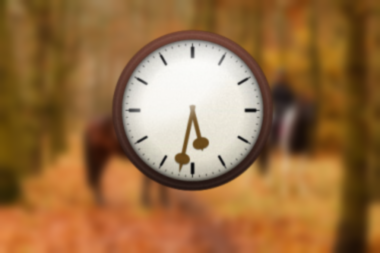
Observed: 5:32
